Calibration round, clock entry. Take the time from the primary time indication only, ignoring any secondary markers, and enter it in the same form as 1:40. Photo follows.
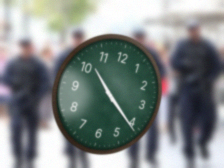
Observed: 10:21
